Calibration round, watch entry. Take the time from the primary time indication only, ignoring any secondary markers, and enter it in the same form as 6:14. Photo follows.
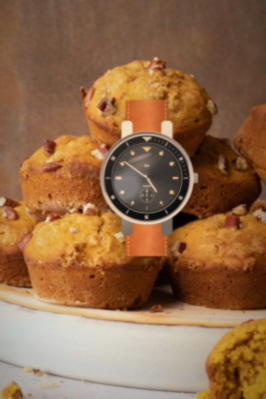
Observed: 4:51
